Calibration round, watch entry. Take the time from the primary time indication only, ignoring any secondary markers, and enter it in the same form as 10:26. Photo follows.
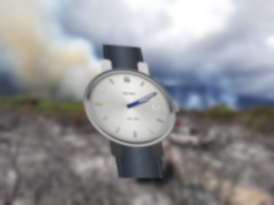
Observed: 2:10
